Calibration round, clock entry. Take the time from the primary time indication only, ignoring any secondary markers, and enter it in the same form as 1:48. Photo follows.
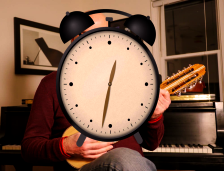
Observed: 12:32
